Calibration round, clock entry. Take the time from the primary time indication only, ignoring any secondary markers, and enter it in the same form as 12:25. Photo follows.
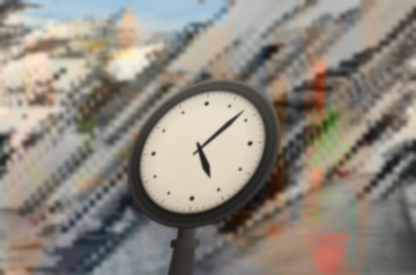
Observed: 5:08
